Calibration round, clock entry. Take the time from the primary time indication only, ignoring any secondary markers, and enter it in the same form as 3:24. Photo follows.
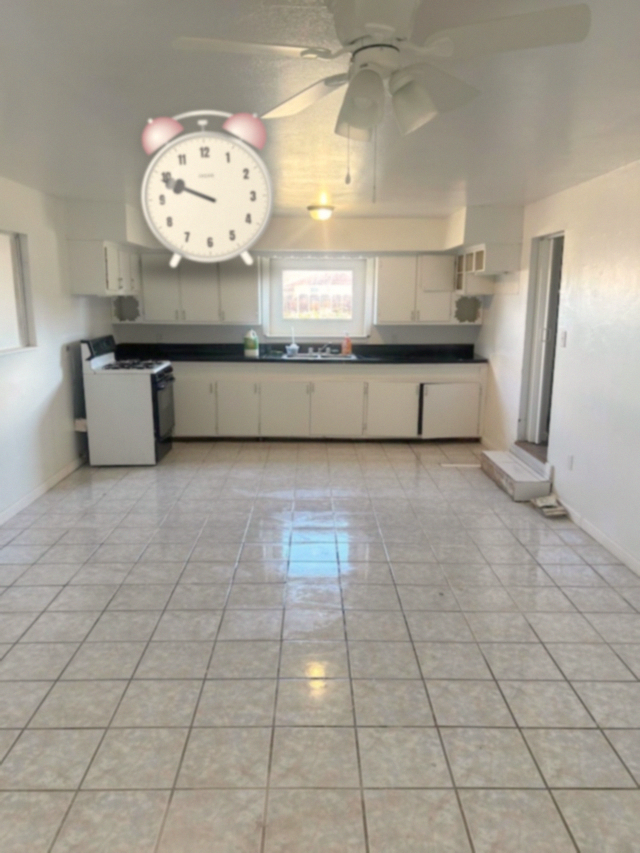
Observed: 9:49
